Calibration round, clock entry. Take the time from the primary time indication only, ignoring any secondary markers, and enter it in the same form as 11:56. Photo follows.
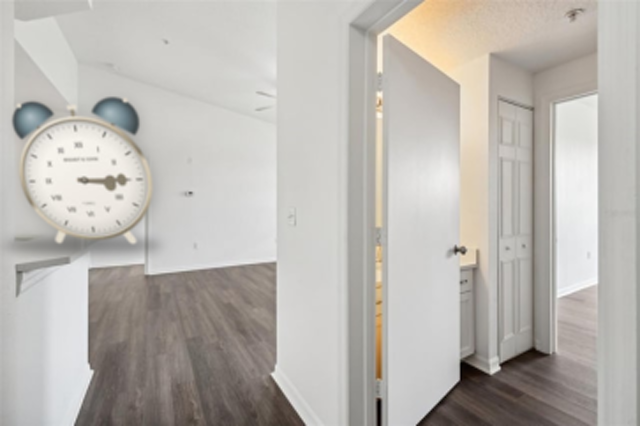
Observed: 3:15
